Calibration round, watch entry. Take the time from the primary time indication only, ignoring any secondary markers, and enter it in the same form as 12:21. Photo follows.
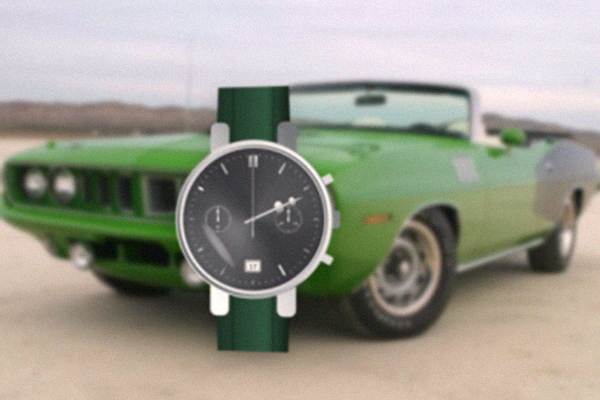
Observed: 2:11
